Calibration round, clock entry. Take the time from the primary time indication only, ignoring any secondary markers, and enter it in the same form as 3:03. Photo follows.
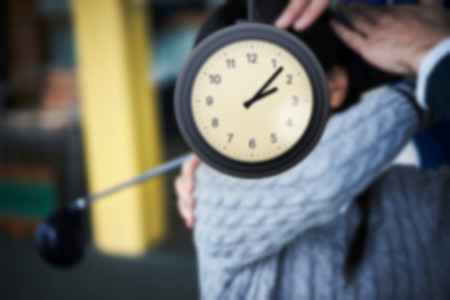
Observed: 2:07
